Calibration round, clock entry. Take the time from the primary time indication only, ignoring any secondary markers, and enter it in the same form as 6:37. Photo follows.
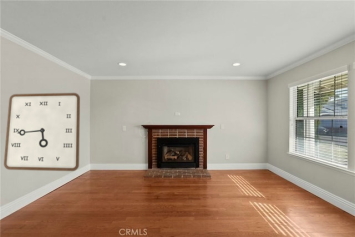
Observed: 5:44
